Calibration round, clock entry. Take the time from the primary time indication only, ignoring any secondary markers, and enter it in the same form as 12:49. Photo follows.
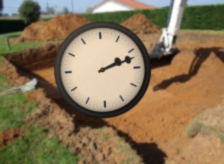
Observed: 2:12
